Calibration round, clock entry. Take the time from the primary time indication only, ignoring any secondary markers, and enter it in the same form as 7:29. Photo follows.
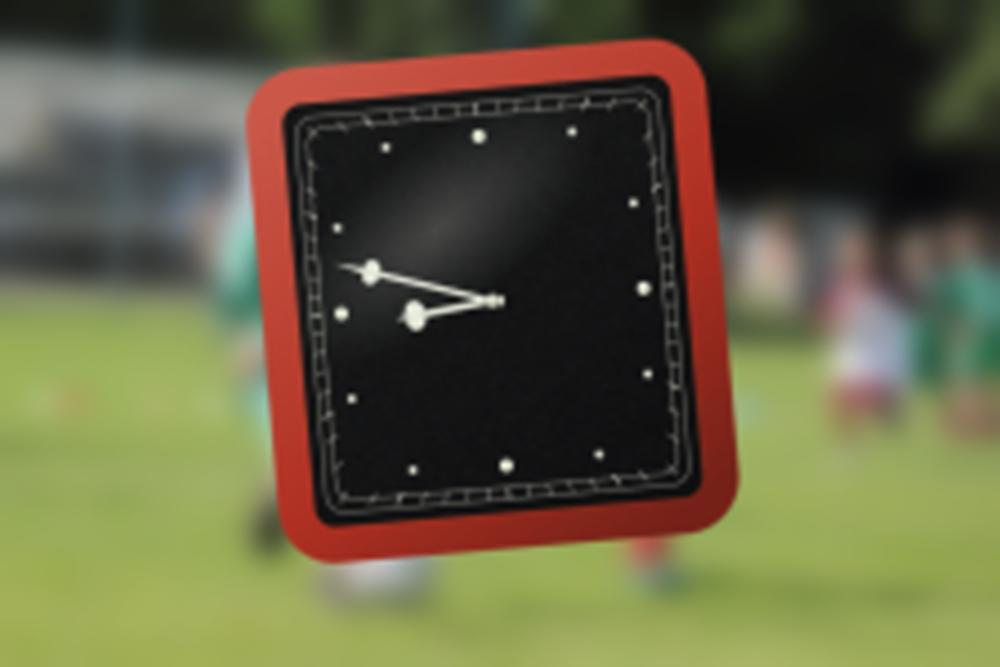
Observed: 8:48
